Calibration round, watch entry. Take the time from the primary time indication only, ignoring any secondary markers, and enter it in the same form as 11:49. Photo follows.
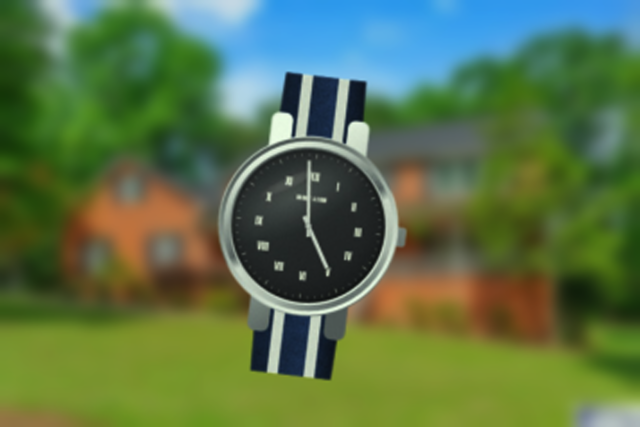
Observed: 4:59
